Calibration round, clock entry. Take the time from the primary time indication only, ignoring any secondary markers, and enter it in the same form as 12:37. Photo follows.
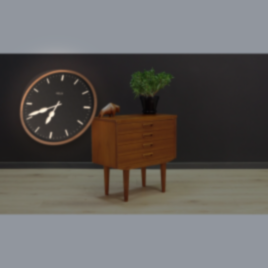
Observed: 6:41
